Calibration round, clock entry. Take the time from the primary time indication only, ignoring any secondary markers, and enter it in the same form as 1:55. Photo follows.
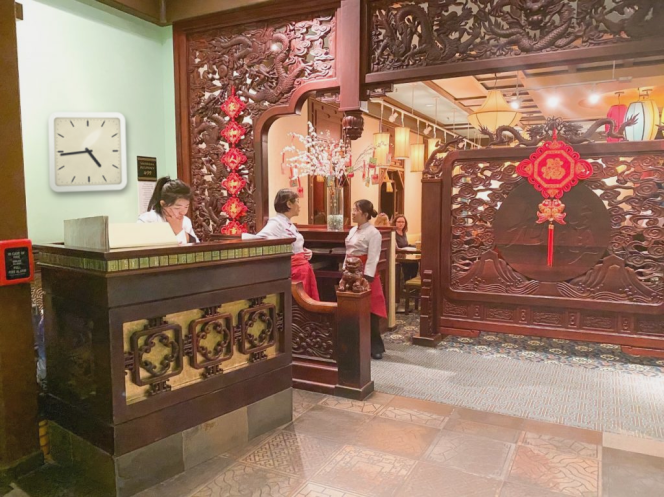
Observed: 4:44
